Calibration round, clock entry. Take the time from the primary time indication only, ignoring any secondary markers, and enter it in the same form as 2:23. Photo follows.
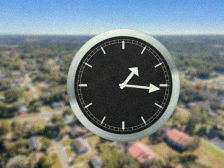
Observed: 1:16
